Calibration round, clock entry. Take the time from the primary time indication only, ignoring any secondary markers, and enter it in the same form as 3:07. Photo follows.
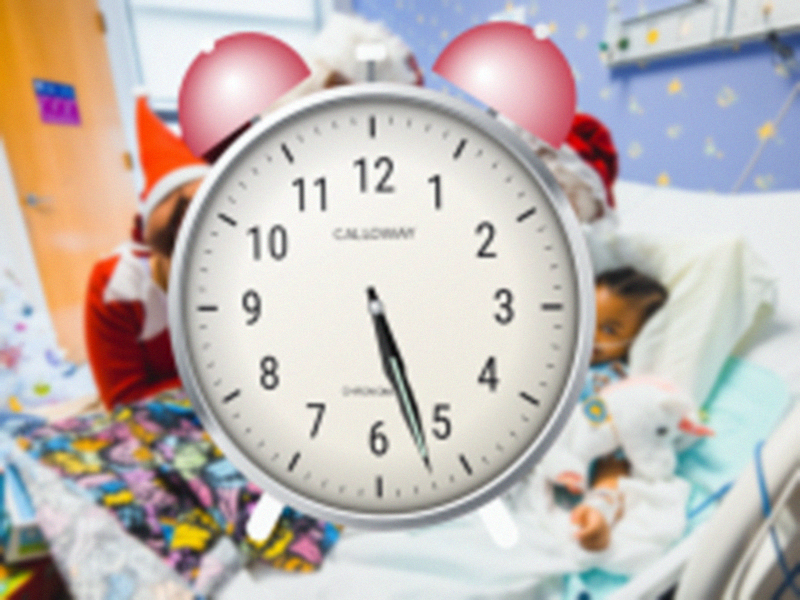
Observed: 5:27
